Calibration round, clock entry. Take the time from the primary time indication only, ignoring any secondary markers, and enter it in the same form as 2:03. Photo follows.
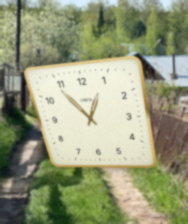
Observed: 12:54
